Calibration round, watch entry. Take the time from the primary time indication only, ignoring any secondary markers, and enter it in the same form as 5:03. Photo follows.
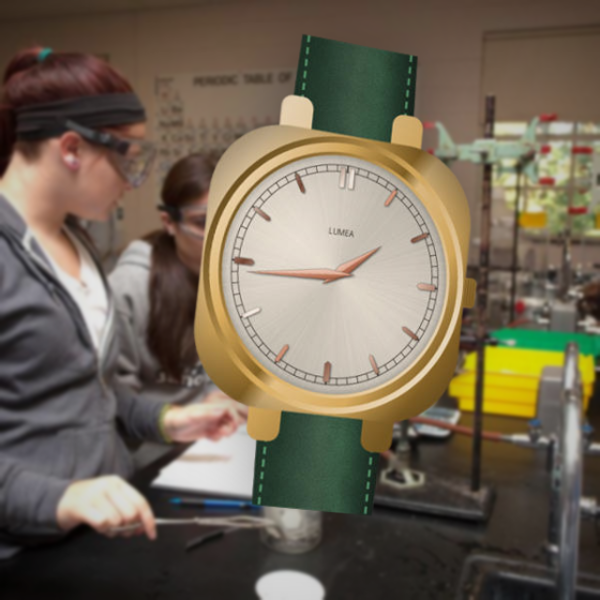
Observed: 1:44
